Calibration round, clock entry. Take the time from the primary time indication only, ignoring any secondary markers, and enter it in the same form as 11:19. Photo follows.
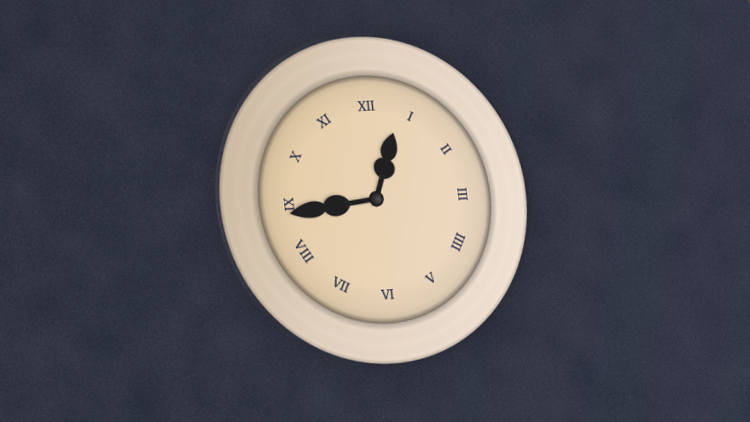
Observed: 12:44
